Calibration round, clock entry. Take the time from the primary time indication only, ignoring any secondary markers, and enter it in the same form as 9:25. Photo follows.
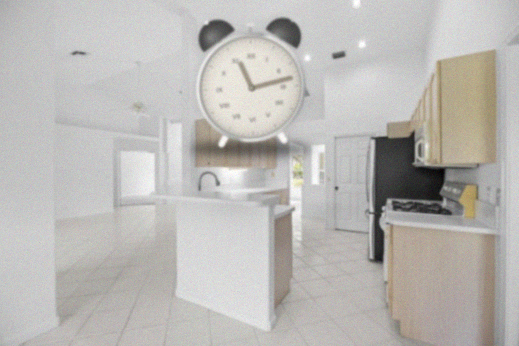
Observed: 11:13
